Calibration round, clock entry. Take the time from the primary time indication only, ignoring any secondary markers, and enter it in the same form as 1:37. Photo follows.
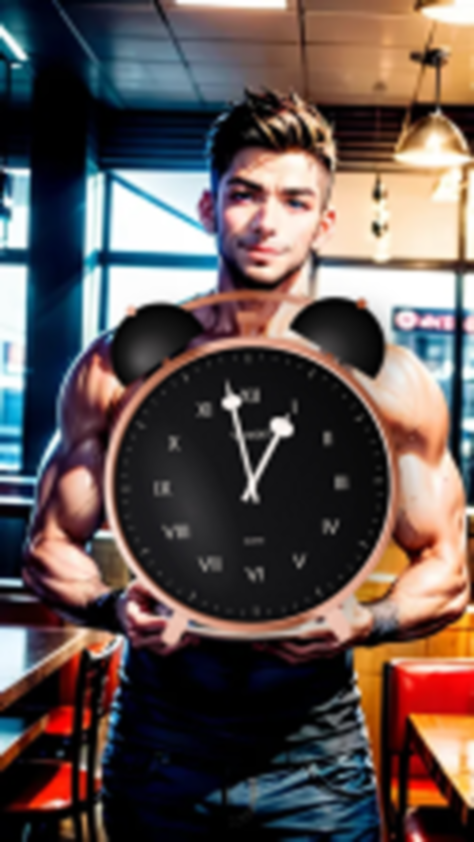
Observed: 12:58
